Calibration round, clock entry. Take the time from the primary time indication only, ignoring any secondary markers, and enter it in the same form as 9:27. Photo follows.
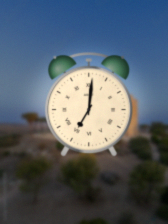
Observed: 7:01
